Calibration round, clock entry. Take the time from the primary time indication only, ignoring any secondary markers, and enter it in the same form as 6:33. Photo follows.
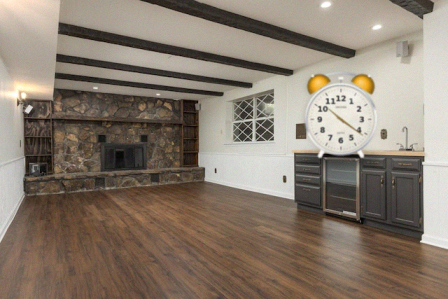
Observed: 10:21
